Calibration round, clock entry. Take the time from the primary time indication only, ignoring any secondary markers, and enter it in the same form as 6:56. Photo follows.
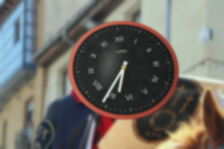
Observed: 6:36
